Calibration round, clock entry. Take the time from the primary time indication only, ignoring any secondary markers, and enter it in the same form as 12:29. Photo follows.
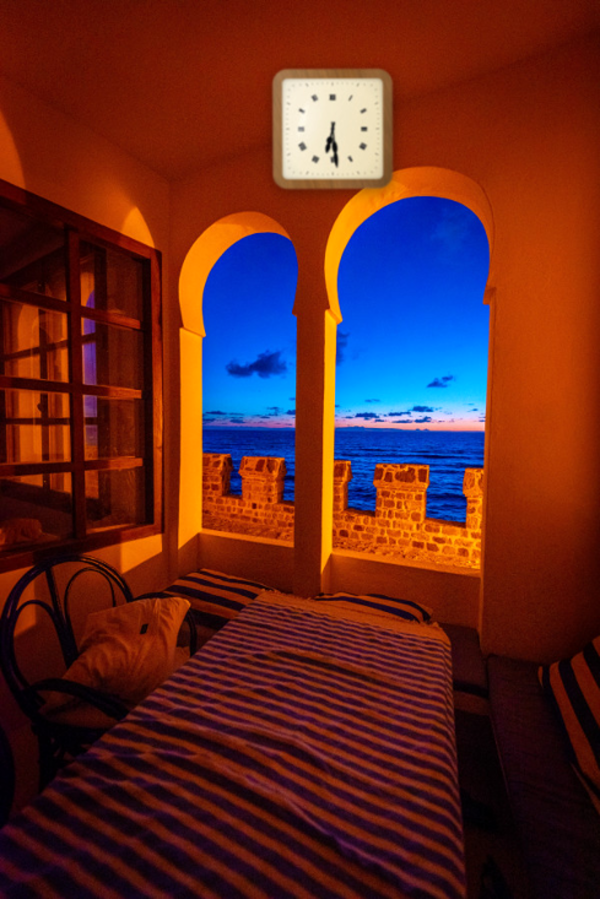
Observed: 6:29
